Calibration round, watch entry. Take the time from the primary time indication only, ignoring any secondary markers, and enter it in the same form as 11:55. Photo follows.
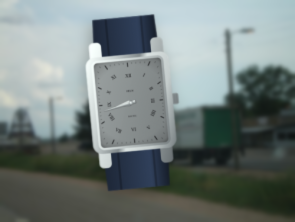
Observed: 8:43
